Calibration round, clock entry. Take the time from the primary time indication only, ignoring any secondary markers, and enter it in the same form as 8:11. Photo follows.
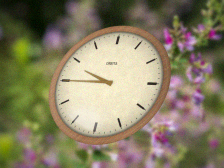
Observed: 9:45
